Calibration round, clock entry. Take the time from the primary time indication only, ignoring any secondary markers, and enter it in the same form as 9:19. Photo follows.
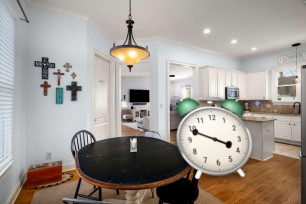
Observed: 3:49
